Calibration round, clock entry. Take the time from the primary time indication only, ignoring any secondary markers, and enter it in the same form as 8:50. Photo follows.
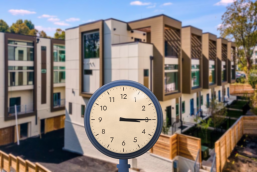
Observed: 3:15
